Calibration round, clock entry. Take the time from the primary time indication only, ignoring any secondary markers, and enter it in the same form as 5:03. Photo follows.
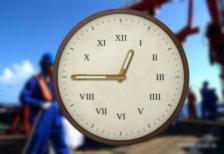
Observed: 12:45
